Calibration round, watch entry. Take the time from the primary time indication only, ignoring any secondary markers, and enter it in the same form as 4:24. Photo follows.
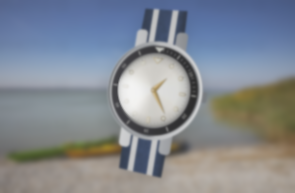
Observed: 1:24
